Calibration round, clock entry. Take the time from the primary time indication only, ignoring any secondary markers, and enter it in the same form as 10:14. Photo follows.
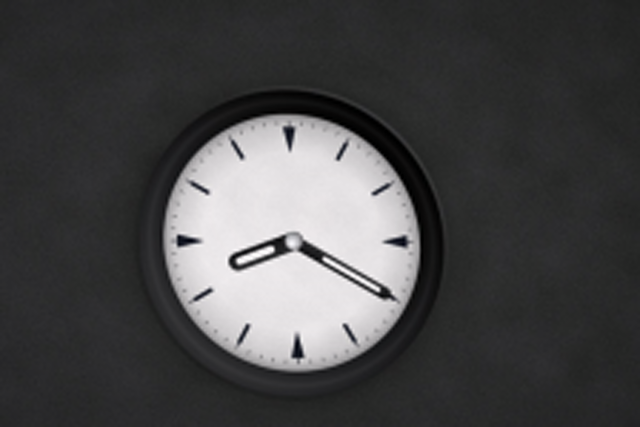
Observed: 8:20
